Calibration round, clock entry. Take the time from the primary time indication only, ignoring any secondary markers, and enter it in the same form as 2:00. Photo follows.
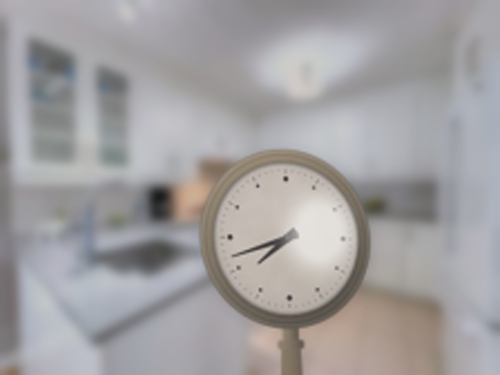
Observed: 7:42
